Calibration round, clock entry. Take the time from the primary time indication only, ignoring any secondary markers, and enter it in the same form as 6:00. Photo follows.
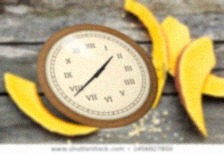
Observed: 1:39
